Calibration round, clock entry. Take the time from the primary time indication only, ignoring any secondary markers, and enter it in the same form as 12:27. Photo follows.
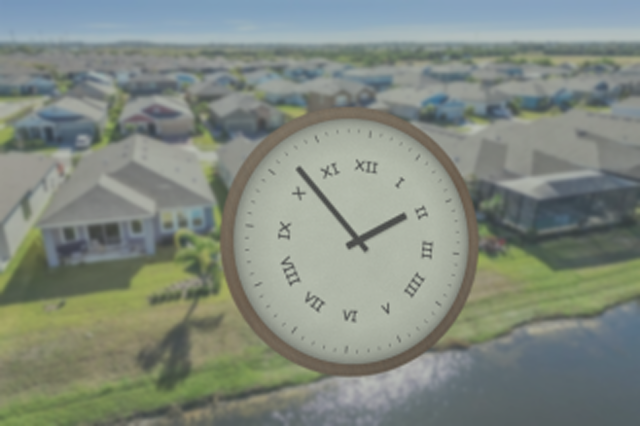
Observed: 1:52
